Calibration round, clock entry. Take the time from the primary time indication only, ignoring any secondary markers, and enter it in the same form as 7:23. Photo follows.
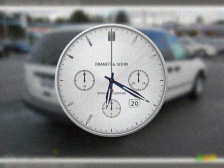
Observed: 6:20
